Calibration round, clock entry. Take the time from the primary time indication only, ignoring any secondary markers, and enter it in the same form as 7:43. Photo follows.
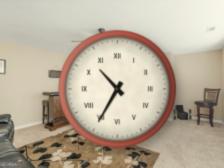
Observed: 10:35
